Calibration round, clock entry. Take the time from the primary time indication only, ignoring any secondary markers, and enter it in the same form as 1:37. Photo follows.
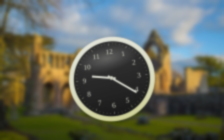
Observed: 9:21
